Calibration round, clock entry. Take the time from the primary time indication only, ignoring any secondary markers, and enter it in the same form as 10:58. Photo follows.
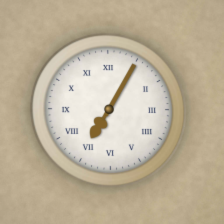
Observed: 7:05
